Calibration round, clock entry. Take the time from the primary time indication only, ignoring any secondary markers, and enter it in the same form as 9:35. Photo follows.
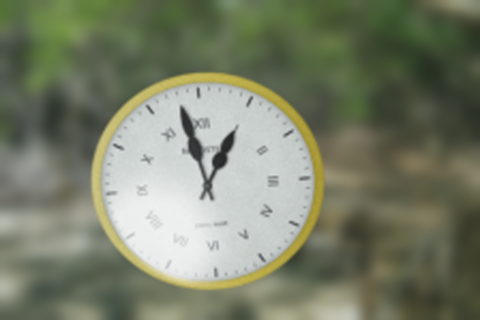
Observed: 12:58
